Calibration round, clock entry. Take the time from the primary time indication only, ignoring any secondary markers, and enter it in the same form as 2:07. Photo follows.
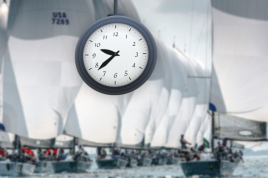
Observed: 9:38
